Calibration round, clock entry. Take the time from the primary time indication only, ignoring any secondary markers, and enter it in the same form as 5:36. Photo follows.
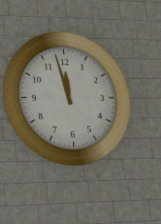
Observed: 11:58
